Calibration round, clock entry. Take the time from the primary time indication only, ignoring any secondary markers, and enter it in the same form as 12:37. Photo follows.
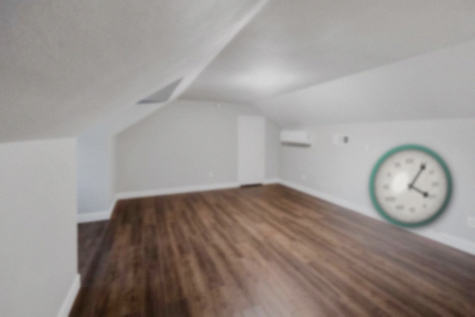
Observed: 4:06
